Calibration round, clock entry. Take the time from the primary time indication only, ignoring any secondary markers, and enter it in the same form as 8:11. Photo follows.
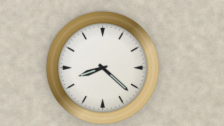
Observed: 8:22
